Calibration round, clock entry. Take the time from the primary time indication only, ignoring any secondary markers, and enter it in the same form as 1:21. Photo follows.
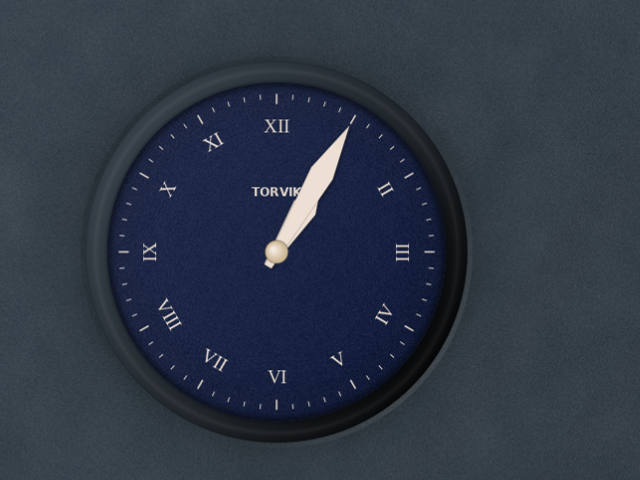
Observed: 1:05
